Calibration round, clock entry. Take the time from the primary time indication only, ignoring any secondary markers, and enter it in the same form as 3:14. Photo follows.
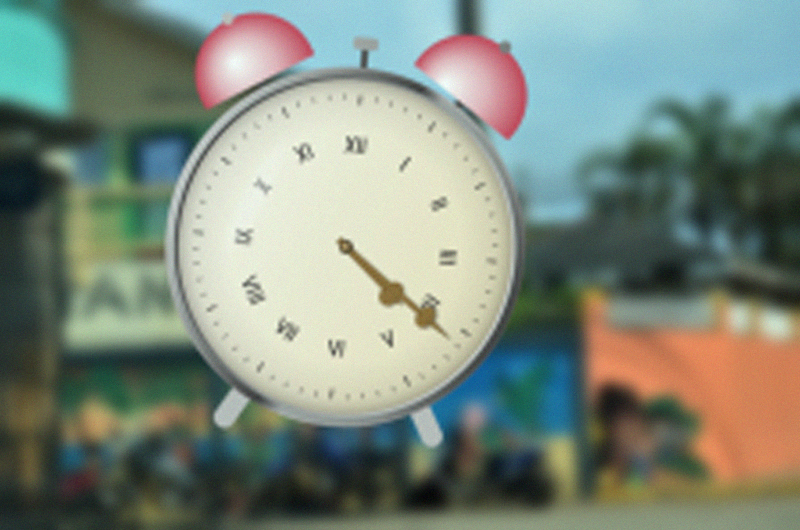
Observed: 4:21
